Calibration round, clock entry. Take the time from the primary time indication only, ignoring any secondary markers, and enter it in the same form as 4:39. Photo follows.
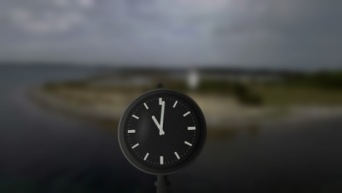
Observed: 11:01
